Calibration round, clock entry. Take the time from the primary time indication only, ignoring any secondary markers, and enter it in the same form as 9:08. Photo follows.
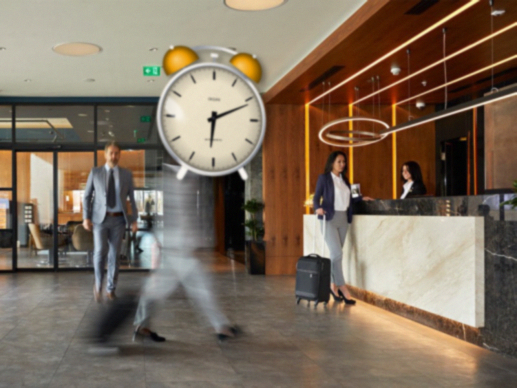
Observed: 6:11
